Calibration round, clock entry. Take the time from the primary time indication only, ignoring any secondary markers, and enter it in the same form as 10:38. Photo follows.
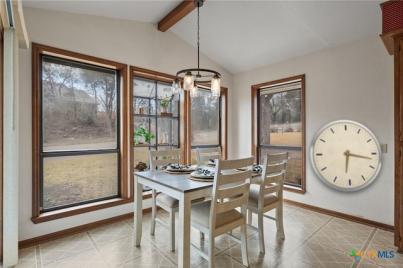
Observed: 6:17
